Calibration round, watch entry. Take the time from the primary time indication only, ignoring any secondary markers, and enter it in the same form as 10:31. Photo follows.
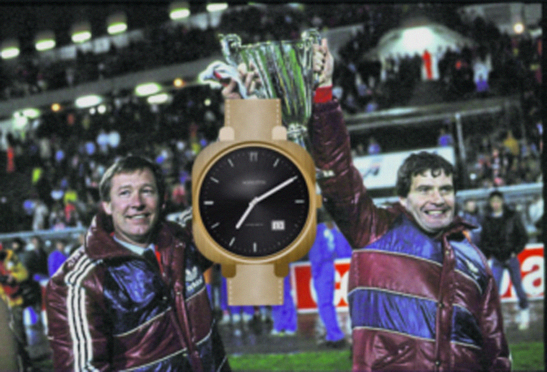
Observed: 7:10
